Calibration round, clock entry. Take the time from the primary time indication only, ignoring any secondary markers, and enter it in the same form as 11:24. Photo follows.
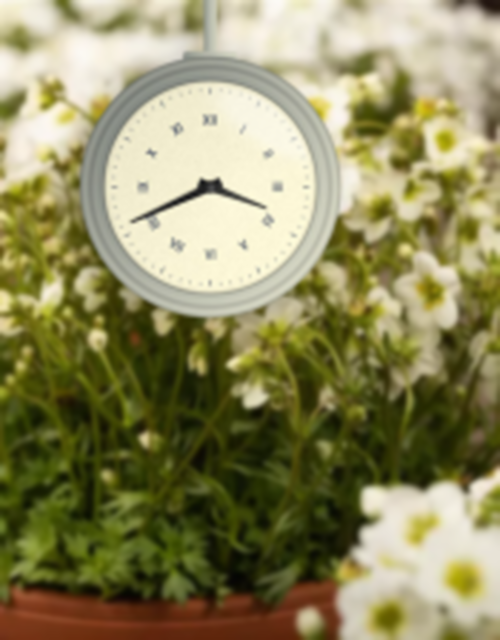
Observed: 3:41
